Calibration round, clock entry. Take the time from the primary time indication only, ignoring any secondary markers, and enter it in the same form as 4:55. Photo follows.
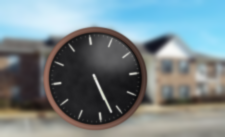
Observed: 5:27
